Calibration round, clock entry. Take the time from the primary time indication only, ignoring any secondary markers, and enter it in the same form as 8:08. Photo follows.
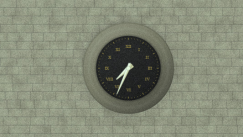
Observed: 7:34
